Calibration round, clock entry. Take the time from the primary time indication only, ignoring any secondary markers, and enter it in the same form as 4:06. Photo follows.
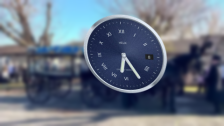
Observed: 6:25
